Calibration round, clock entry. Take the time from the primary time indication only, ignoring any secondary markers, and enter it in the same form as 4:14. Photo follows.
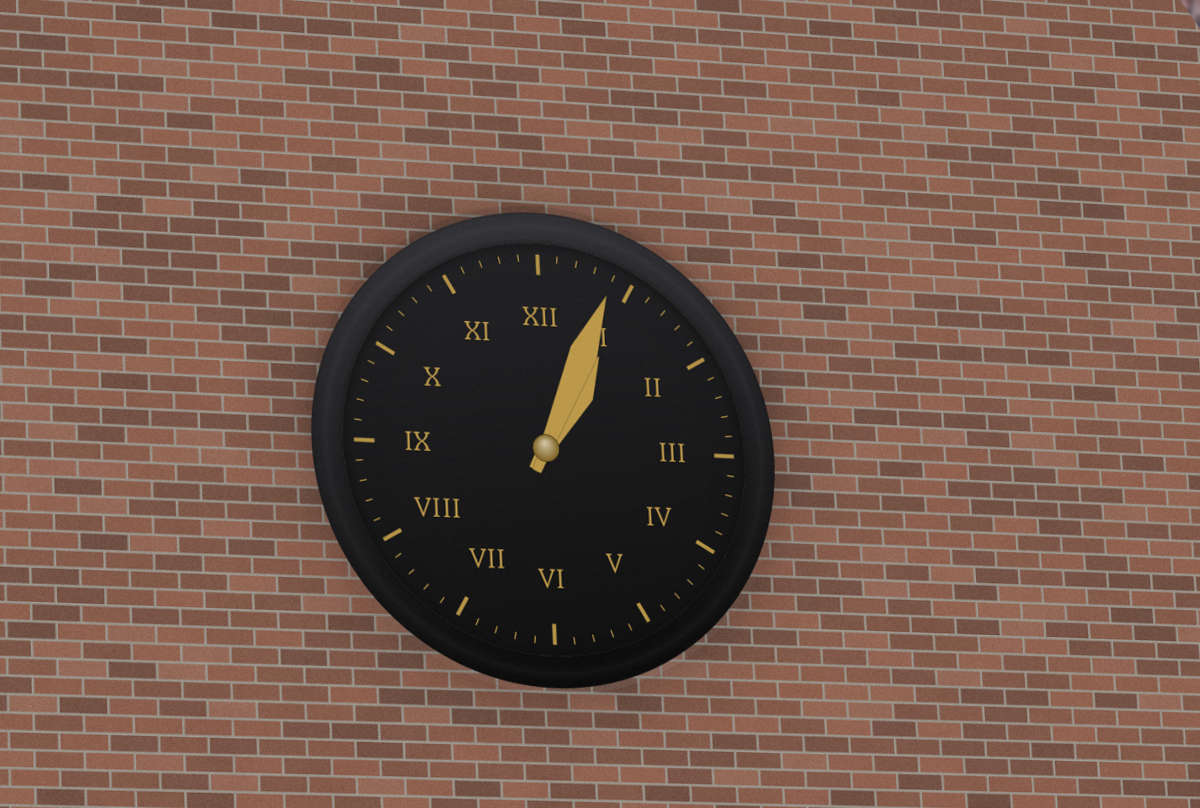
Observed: 1:04
